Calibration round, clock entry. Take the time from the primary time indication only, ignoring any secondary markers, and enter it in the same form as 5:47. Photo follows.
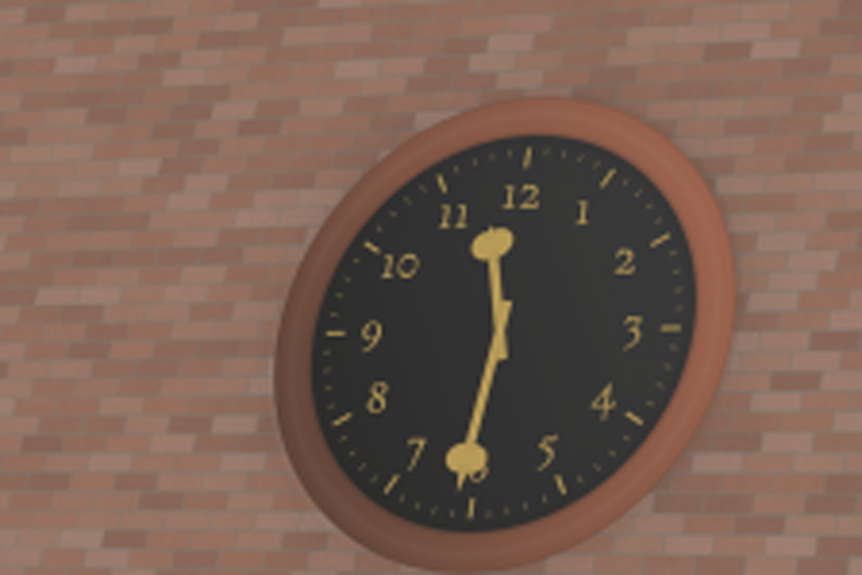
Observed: 11:31
